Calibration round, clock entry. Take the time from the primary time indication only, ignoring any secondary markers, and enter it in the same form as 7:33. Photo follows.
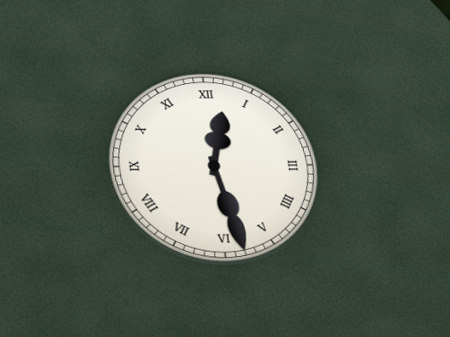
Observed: 12:28
